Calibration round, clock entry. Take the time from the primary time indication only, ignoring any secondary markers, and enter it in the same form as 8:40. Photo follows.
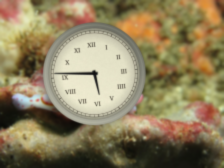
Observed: 5:46
